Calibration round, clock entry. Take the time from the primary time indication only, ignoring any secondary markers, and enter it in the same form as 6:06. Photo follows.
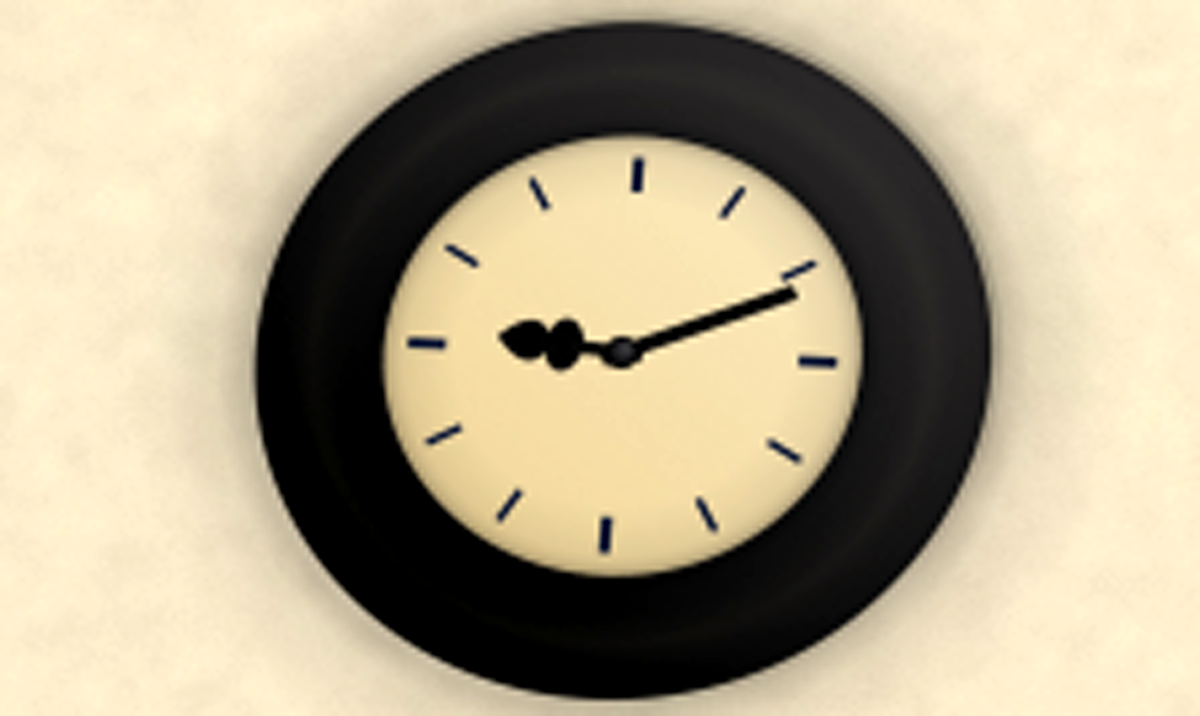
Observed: 9:11
